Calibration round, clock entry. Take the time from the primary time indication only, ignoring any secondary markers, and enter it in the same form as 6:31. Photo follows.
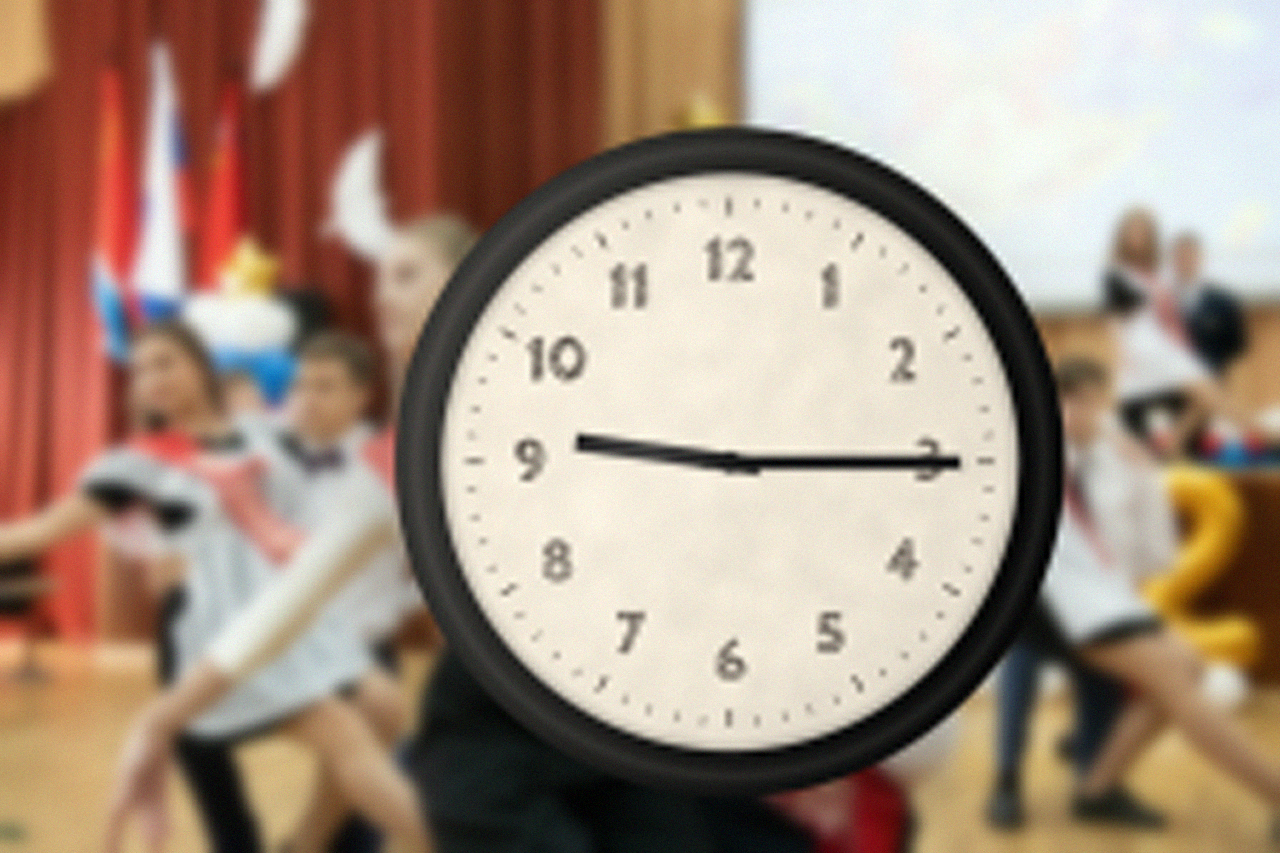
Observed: 9:15
